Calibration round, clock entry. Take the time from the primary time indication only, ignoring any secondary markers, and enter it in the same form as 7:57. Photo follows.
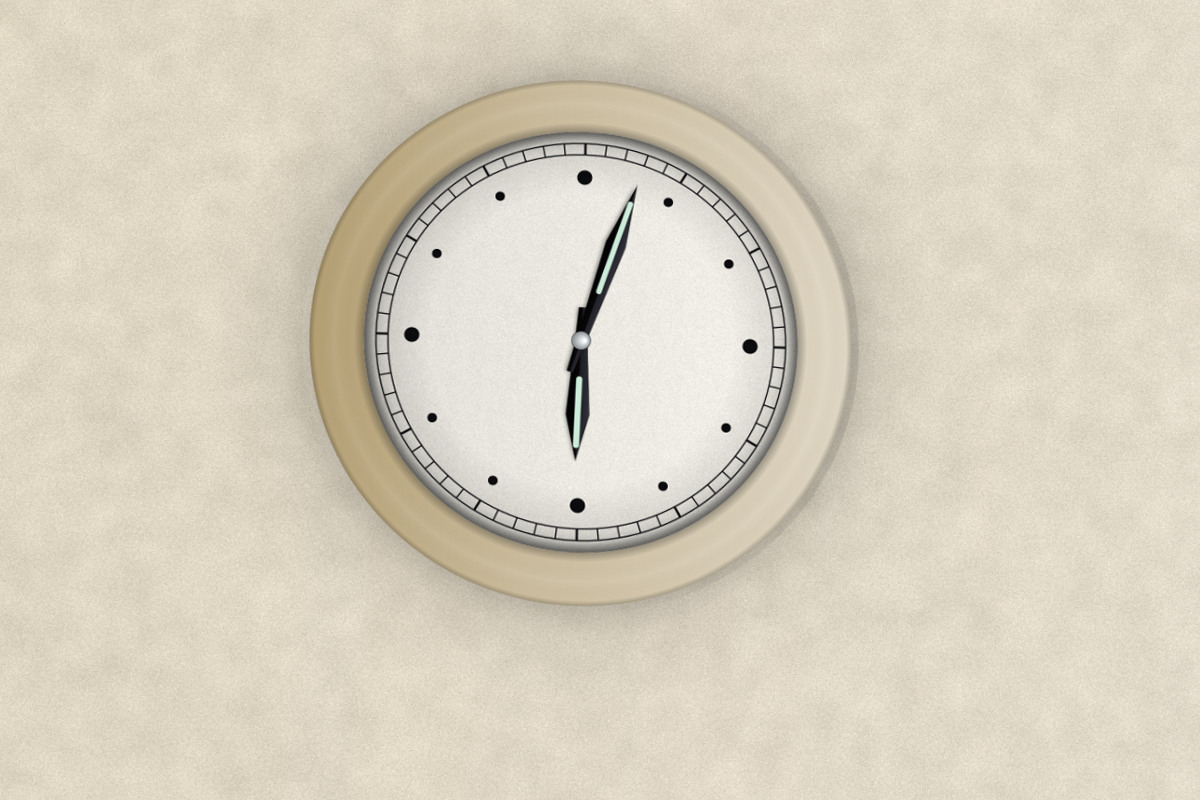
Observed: 6:03
